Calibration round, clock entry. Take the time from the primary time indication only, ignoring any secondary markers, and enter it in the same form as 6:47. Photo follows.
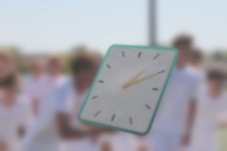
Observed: 1:10
